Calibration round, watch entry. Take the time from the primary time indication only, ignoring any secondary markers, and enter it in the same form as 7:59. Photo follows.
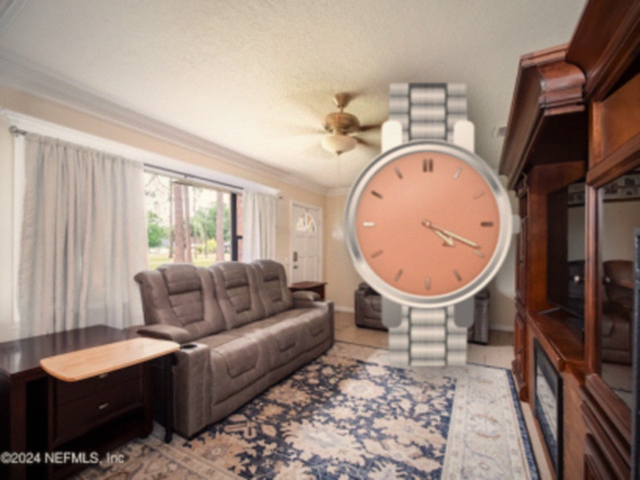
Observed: 4:19
